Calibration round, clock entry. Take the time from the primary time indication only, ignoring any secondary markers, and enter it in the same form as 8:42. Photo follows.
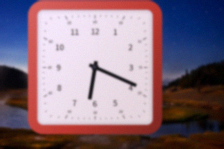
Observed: 6:19
